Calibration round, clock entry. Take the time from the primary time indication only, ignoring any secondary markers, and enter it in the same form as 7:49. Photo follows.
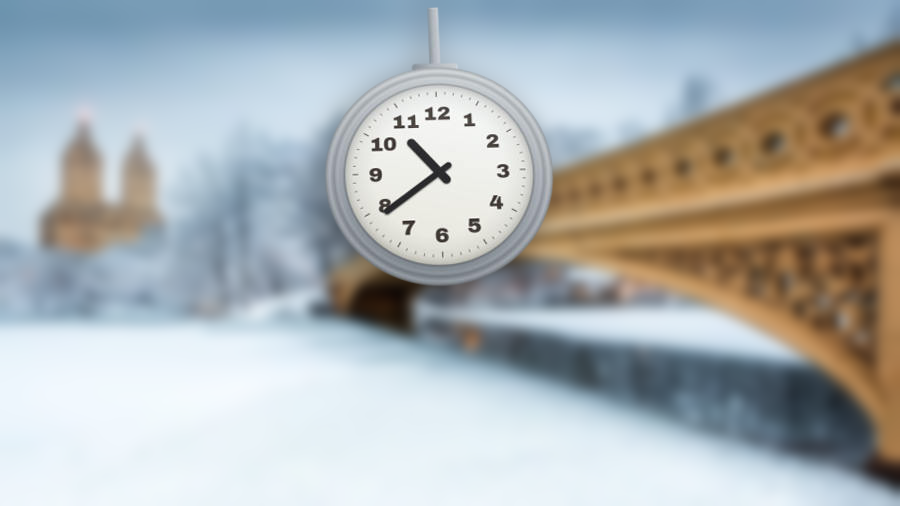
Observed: 10:39
